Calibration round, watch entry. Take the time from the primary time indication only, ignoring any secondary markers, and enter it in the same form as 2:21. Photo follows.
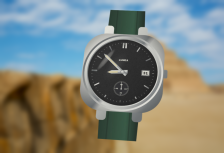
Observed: 8:52
